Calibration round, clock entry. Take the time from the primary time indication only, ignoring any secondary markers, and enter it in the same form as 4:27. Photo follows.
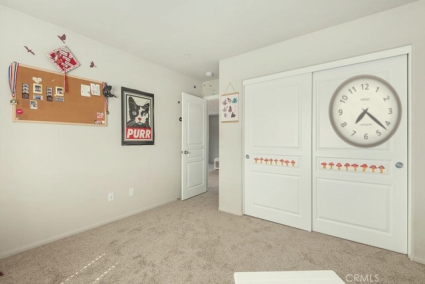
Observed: 7:22
